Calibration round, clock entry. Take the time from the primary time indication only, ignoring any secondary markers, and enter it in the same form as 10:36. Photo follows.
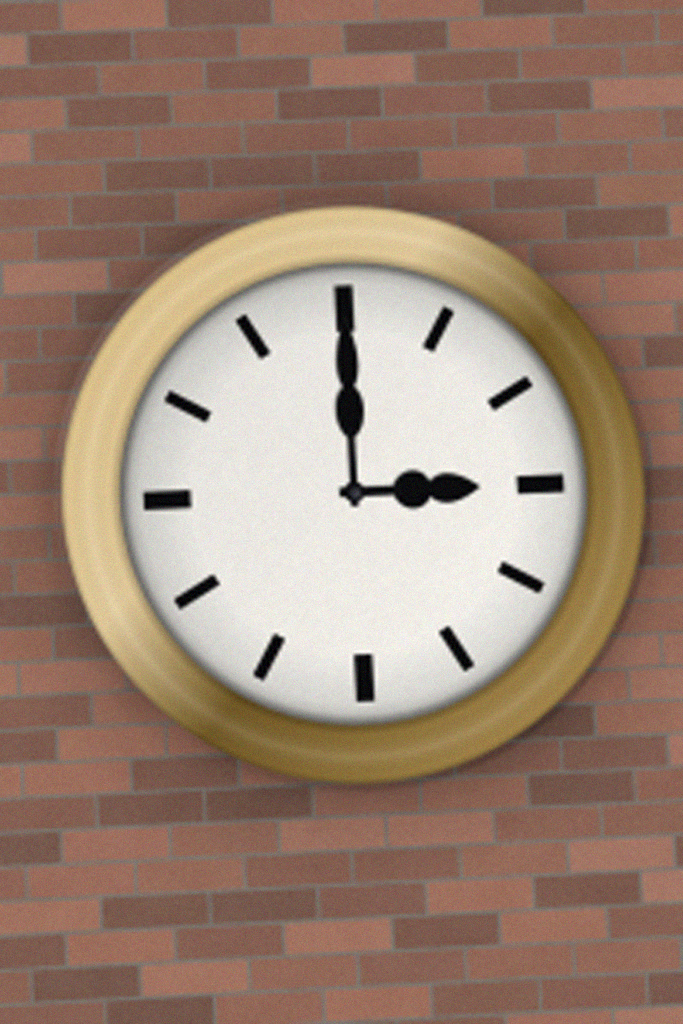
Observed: 3:00
